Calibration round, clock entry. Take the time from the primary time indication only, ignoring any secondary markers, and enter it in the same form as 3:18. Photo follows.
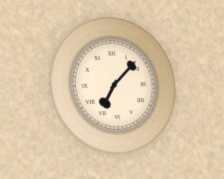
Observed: 7:08
